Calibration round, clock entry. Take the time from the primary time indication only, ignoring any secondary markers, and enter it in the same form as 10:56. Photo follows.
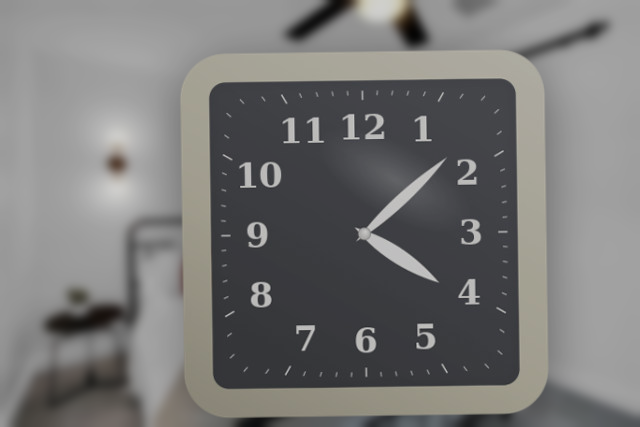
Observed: 4:08
